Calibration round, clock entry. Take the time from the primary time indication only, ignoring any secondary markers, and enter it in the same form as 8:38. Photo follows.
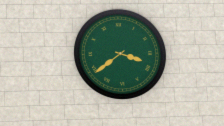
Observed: 3:39
